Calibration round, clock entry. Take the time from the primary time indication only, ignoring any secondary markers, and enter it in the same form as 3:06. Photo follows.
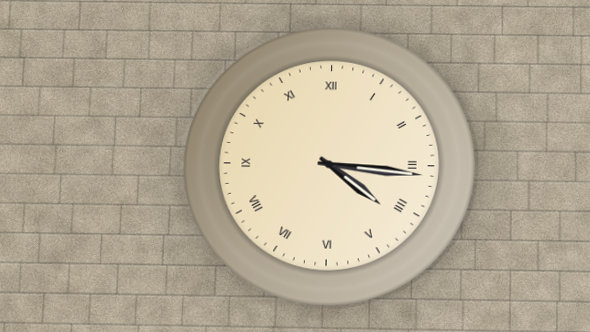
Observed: 4:16
